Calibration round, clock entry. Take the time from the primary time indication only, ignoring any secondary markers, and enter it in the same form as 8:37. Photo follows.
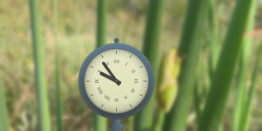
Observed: 9:54
